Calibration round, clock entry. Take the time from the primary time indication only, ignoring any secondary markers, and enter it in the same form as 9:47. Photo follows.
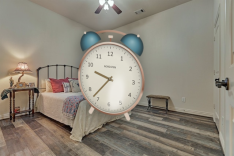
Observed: 9:37
